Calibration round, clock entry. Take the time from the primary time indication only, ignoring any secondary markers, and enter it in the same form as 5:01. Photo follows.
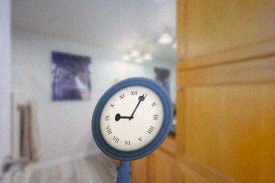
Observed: 9:04
